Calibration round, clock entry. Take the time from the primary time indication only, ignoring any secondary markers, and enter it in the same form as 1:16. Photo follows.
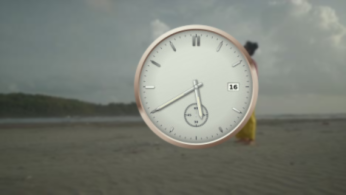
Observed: 5:40
